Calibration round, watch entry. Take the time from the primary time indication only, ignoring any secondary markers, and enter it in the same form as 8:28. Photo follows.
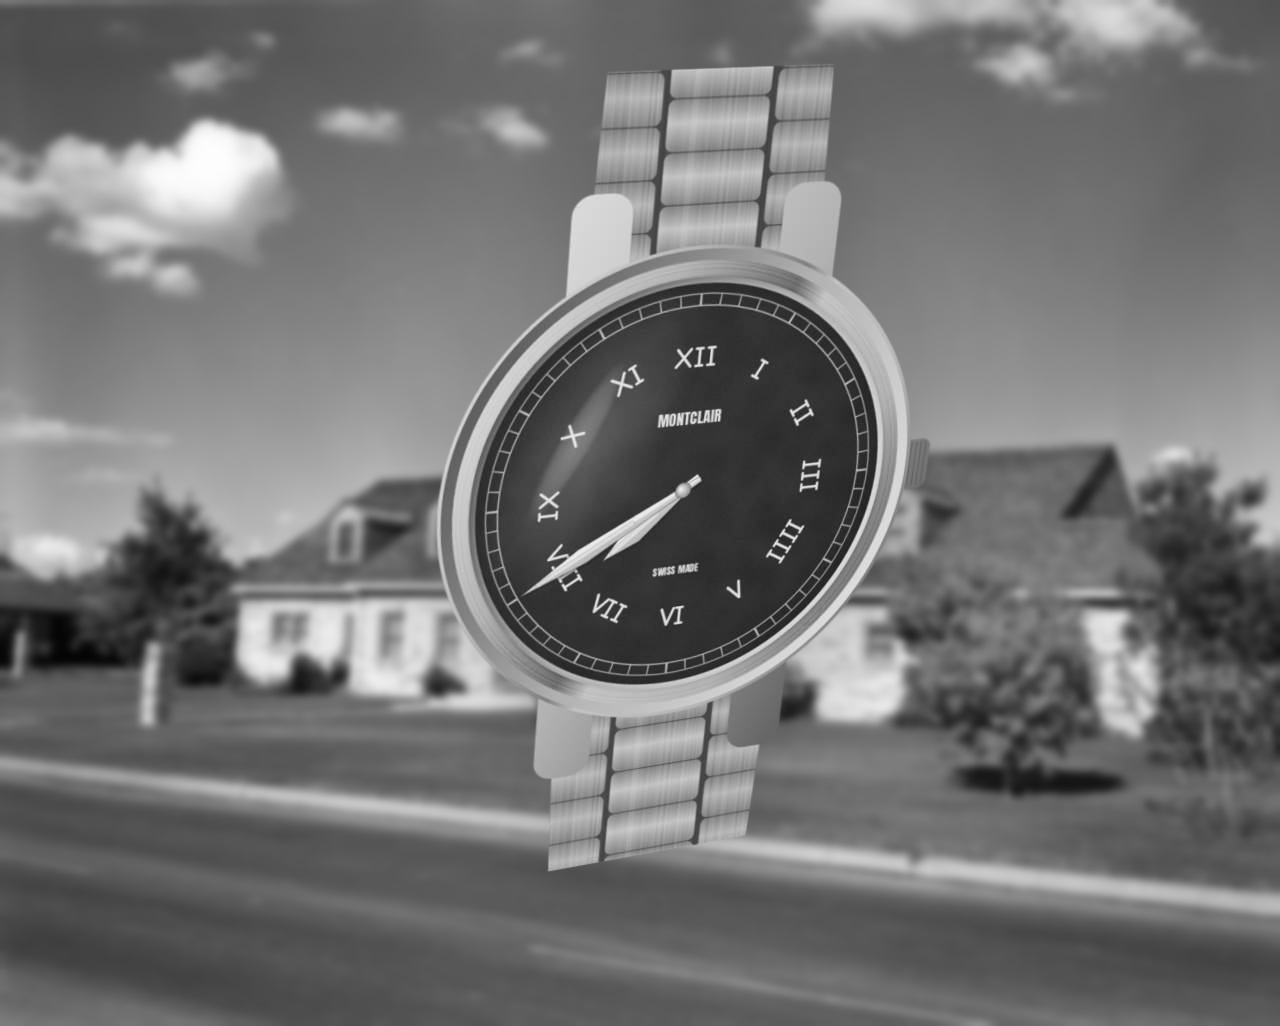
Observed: 7:40
